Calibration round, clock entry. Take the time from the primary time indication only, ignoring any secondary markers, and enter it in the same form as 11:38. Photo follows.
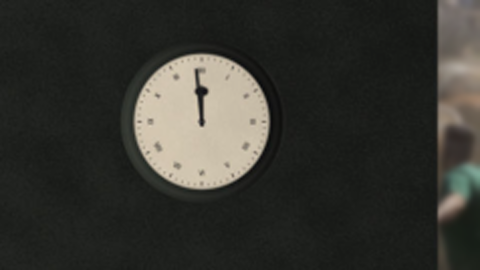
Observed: 11:59
